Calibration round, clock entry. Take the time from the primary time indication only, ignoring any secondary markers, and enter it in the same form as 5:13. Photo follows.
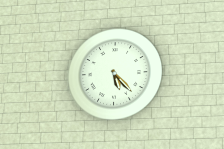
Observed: 5:23
